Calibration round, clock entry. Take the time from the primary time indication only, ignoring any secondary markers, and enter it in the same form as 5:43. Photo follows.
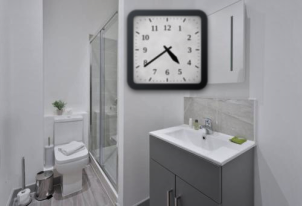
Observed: 4:39
